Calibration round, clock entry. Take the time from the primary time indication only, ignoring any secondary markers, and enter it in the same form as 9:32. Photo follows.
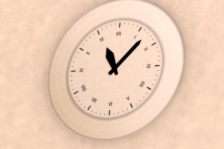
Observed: 11:07
